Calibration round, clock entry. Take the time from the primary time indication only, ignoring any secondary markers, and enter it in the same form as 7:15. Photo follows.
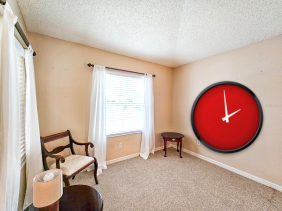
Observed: 1:59
